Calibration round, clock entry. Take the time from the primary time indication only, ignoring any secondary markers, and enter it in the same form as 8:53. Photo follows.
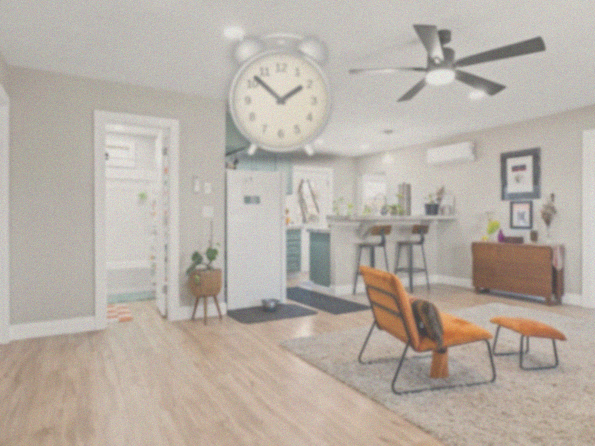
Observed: 1:52
